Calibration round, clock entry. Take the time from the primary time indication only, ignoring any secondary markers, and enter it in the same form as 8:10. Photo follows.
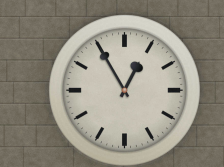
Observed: 12:55
